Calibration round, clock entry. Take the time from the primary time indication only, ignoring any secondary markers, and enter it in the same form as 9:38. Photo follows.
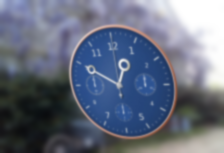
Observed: 12:50
